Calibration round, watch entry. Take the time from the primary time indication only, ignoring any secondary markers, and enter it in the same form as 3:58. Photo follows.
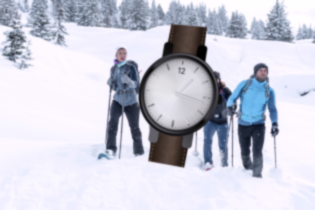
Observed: 1:17
